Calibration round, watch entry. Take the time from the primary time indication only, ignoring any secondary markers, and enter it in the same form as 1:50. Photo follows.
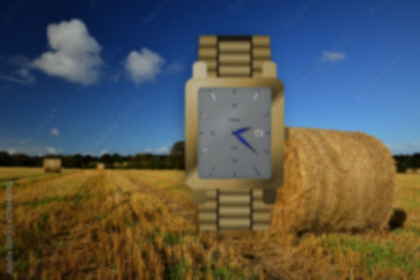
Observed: 2:22
